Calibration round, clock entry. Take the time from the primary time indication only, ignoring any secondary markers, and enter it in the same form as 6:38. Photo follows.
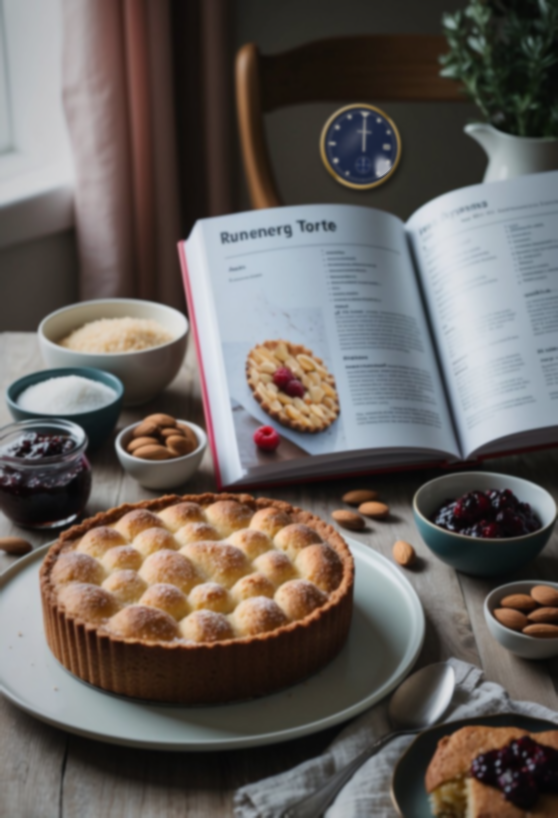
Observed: 12:00
